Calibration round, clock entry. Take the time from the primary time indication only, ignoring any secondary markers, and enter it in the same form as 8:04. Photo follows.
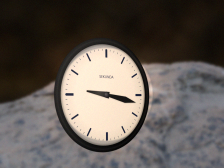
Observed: 9:17
